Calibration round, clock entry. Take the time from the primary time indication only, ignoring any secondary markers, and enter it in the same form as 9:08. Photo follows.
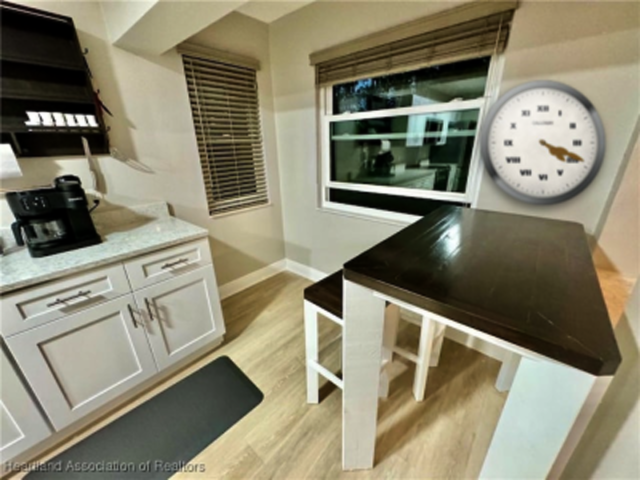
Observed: 4:19
